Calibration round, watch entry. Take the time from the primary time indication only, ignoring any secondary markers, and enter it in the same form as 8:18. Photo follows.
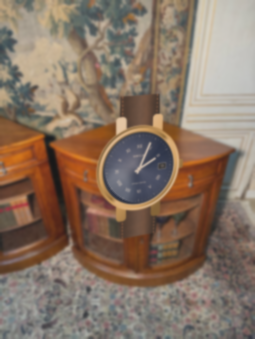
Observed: 2:04
